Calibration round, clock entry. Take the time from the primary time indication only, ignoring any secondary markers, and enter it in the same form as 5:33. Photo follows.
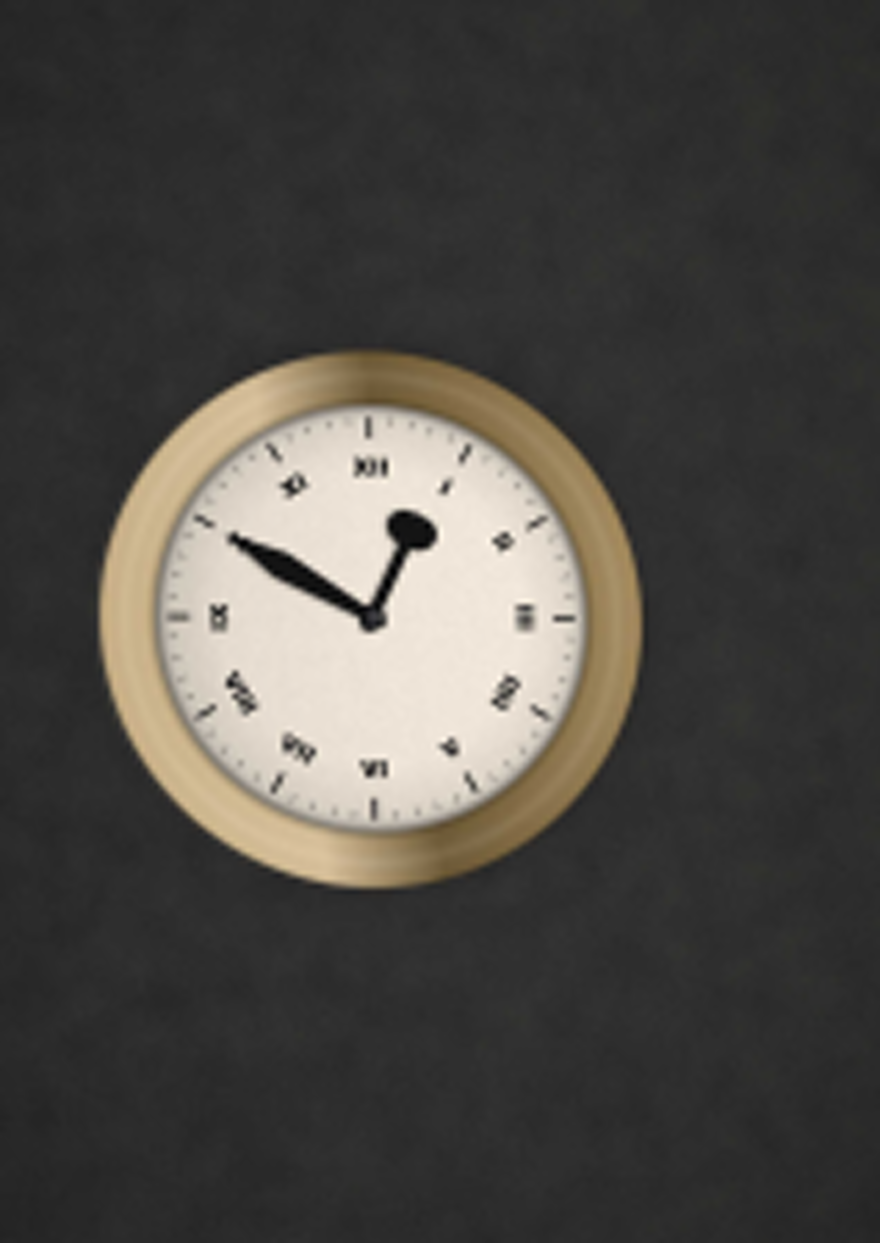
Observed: 12:50
